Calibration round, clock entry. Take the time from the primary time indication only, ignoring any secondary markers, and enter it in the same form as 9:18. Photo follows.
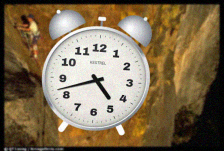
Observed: 4:42
